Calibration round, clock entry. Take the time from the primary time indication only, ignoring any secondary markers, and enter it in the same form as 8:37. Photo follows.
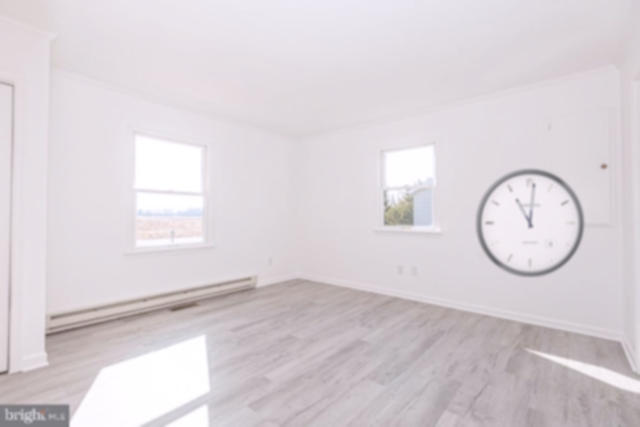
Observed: 11:01
